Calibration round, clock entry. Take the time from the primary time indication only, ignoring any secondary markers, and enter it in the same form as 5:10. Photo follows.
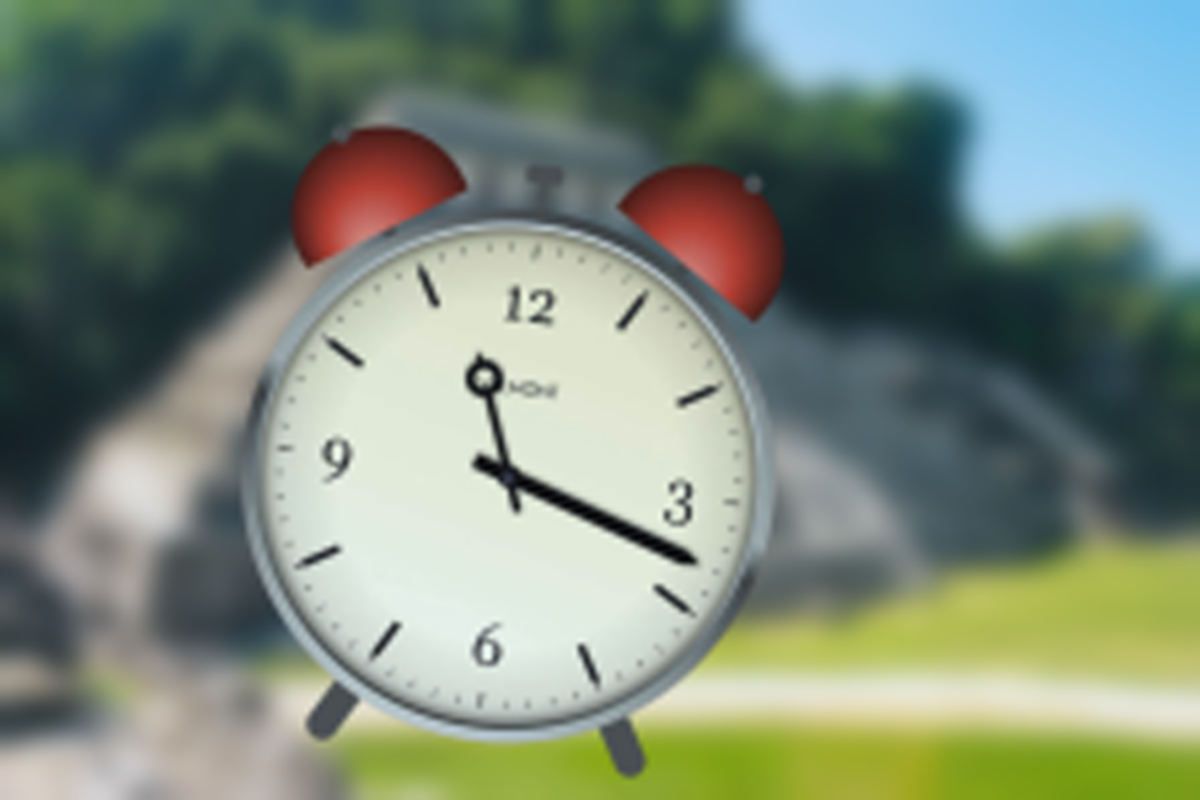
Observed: 11:18
